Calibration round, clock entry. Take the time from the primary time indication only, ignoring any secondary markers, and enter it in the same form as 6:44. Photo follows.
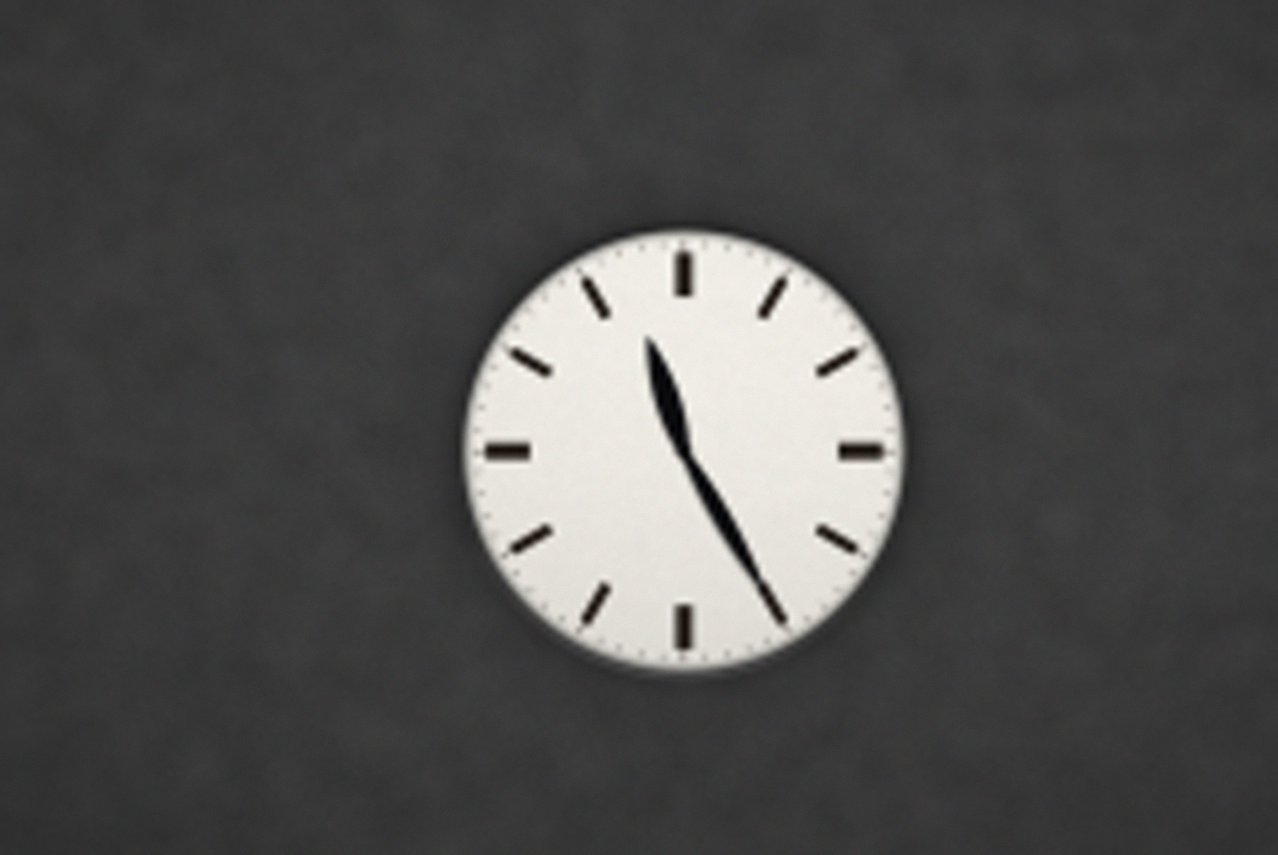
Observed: 11:25
